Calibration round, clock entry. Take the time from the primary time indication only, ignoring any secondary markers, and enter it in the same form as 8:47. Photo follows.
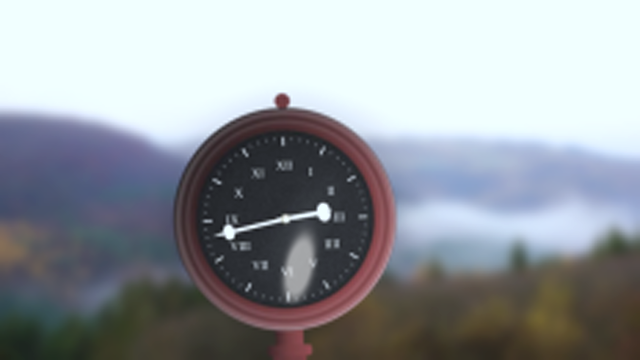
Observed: 2:43
